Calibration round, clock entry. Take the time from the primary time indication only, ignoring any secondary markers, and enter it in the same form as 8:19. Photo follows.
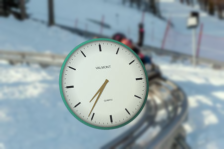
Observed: 7:36
